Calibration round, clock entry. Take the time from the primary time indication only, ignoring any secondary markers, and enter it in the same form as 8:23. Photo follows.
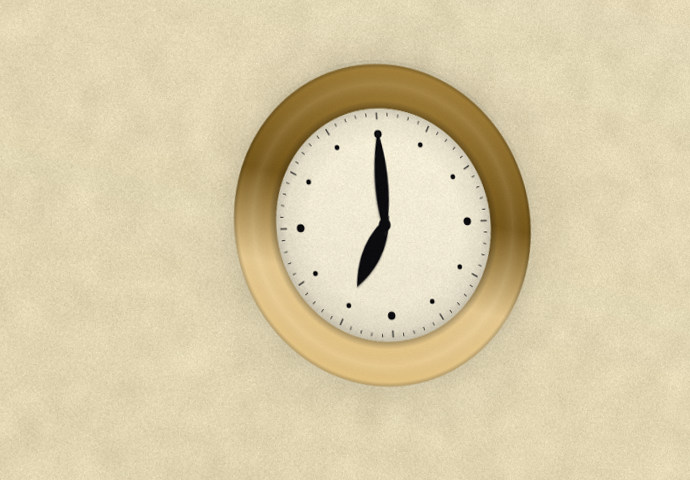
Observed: 7:00
